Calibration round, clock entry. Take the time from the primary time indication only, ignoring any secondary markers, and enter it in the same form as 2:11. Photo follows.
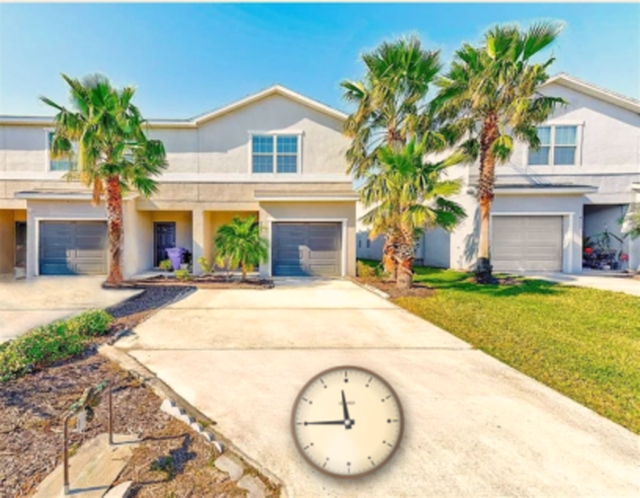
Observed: 11:45
